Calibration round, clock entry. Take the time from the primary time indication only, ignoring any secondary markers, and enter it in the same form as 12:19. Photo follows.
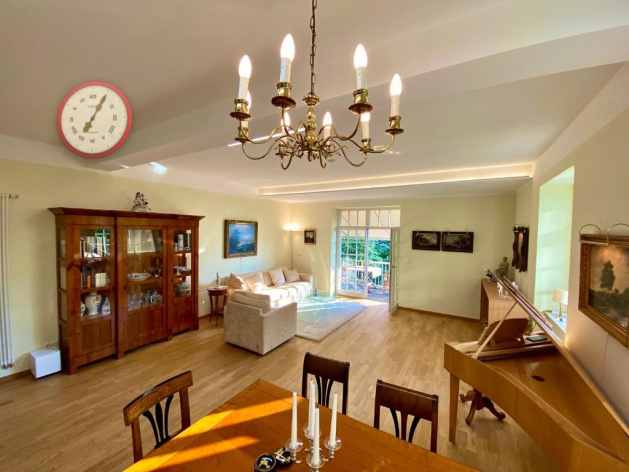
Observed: 7:05
